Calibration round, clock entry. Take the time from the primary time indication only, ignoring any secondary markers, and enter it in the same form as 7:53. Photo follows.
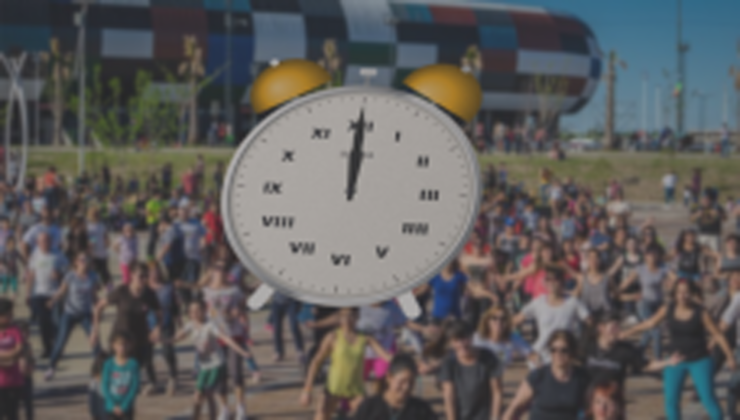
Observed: 12:00
